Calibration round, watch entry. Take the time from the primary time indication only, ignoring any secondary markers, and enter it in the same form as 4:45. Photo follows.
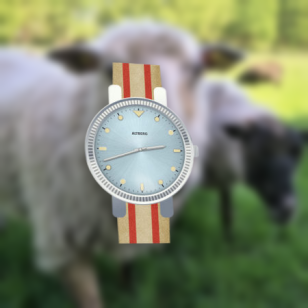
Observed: 2:42
